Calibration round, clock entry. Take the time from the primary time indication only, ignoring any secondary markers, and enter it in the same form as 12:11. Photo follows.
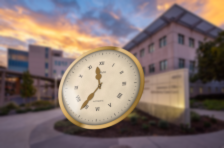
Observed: 11:36
